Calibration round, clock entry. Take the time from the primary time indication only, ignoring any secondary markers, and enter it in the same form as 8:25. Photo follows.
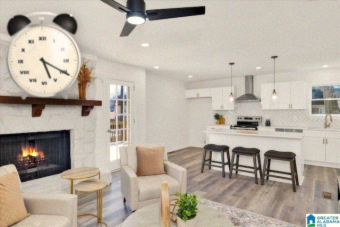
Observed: 5:20
